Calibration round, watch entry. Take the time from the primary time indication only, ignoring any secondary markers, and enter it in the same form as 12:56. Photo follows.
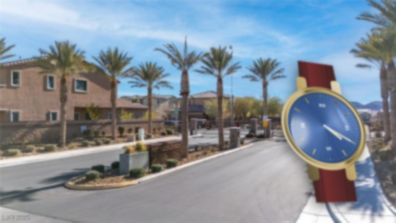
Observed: 4:20
